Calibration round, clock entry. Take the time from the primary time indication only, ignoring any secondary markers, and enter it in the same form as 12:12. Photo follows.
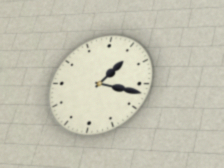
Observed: 1:17
